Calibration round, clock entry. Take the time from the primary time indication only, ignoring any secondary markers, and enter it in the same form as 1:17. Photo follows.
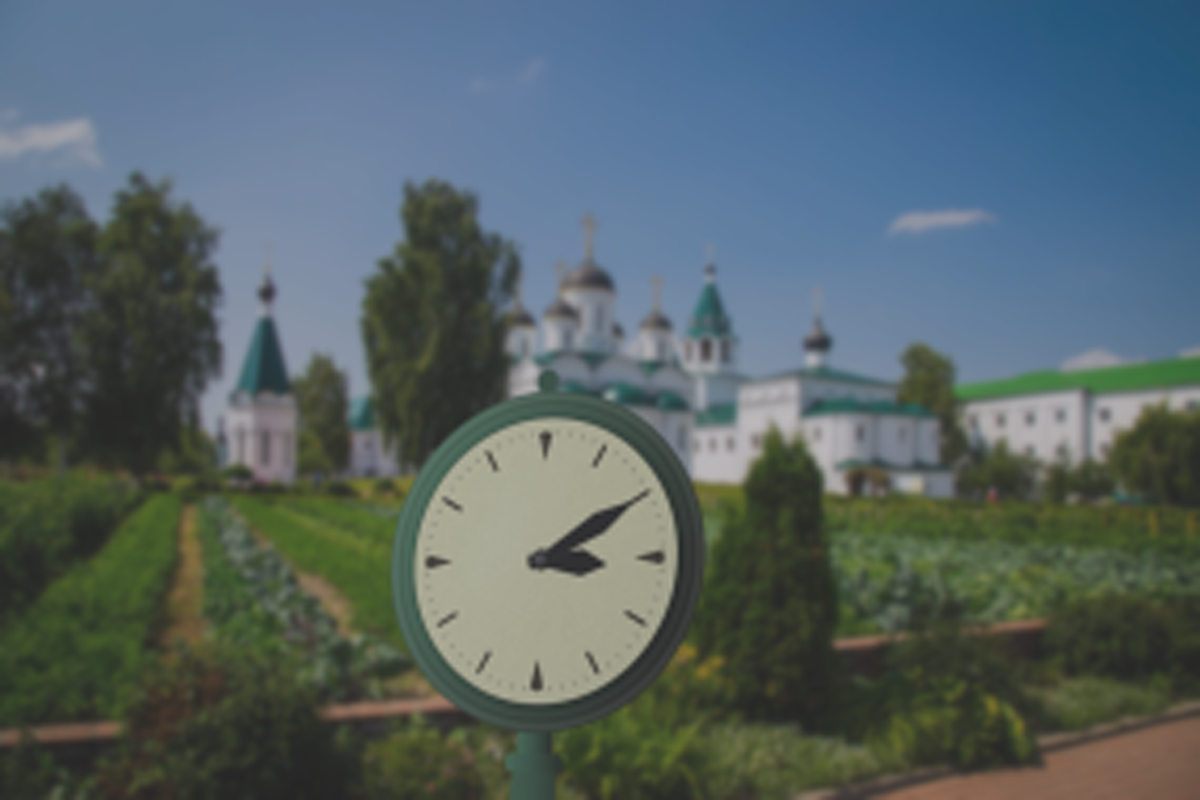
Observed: 3:10
